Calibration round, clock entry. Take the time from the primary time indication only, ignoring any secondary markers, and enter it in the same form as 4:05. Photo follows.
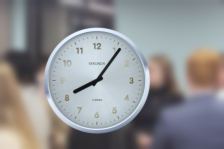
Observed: 8:06
